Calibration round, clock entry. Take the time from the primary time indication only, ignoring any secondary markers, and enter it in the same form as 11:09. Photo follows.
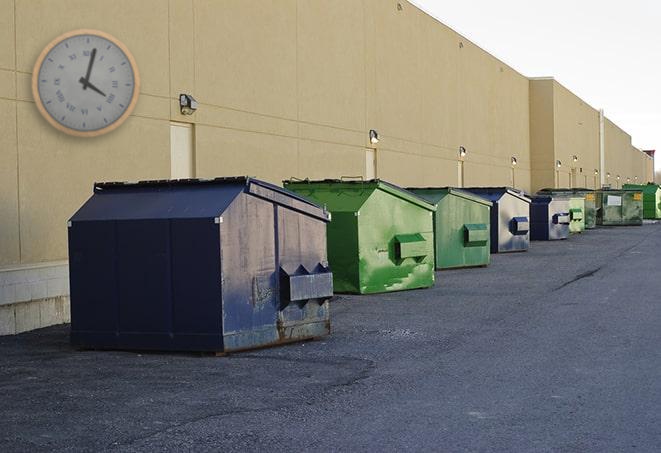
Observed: 4:02
